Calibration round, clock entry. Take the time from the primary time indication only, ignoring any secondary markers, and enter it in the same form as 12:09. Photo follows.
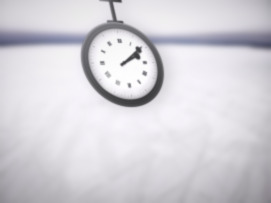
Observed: 2:09
